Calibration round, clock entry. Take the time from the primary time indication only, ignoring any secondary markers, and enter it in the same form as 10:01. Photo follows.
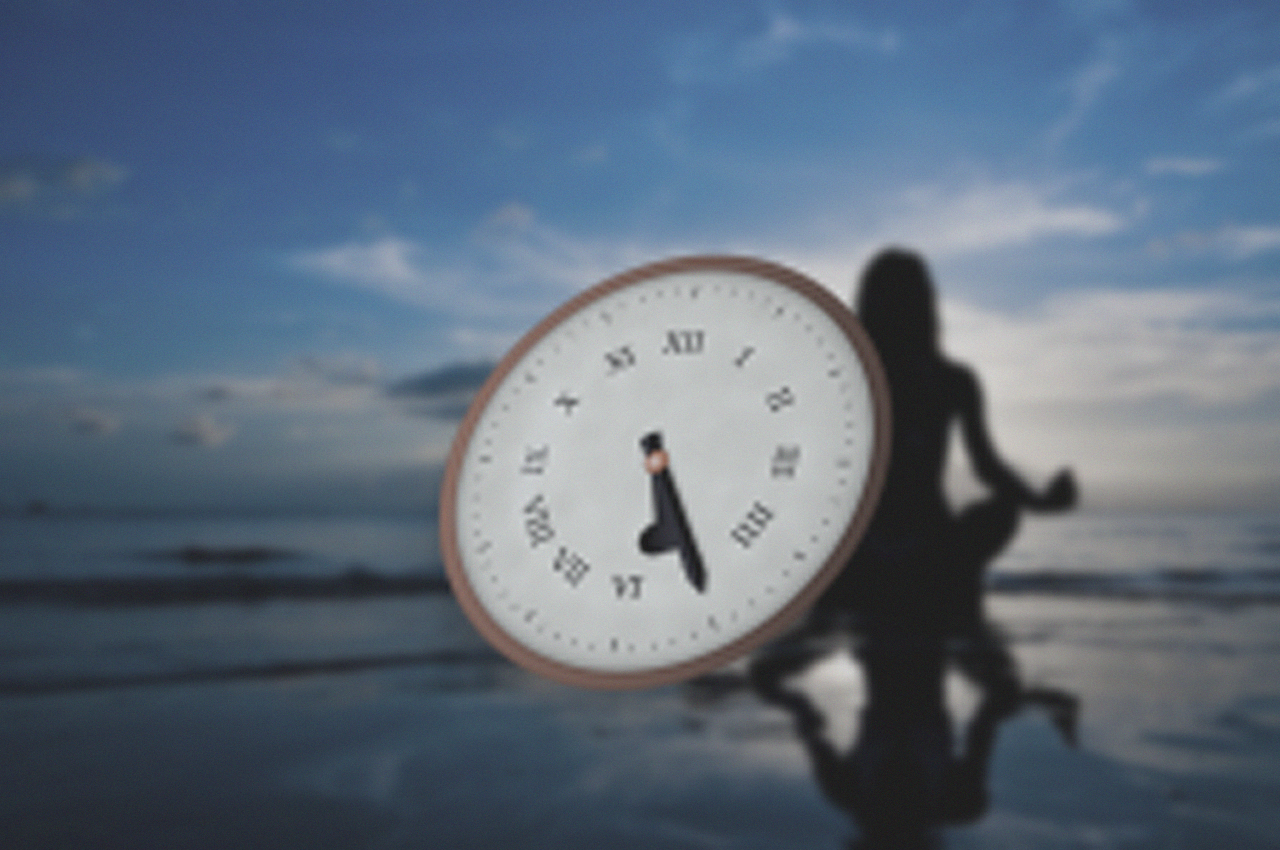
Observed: 5:25
